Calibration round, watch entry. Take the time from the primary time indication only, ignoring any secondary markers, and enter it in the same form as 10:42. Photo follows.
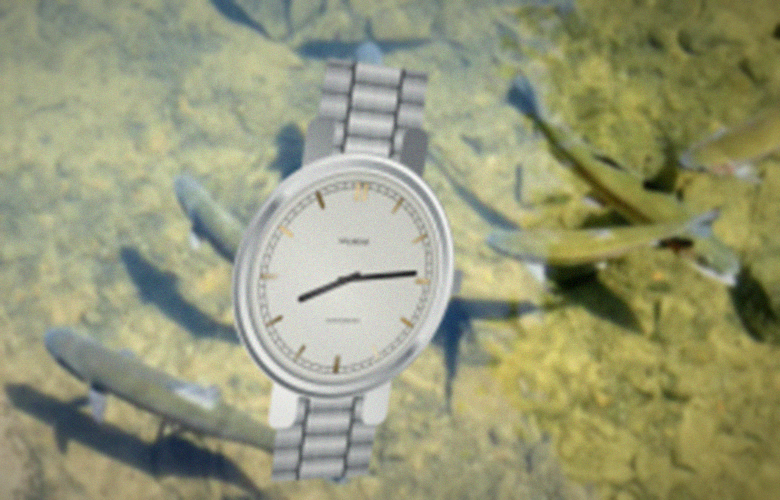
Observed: 8:14
